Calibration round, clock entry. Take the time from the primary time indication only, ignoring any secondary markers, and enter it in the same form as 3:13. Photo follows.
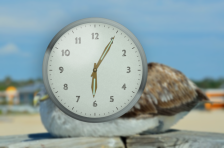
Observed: 6:05
